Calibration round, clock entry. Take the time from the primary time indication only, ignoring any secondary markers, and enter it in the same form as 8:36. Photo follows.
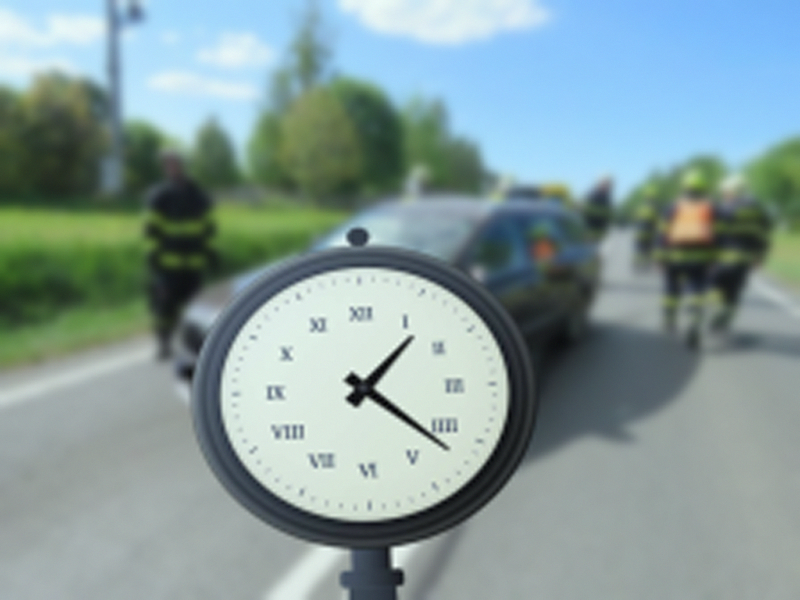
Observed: 1:22
